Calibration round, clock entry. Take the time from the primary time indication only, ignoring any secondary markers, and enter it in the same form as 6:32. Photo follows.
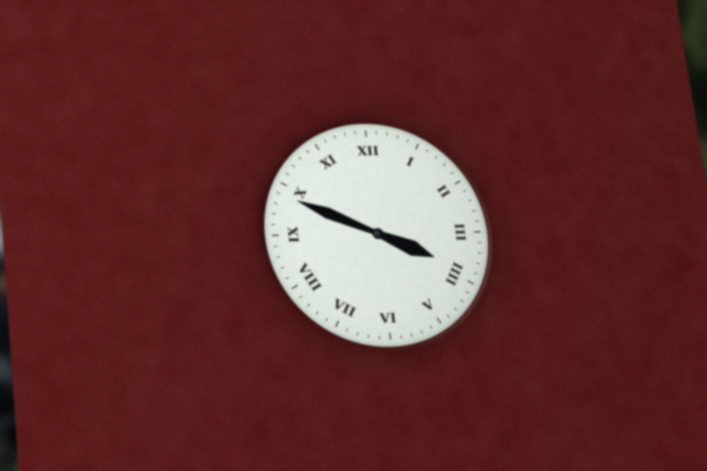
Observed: 3:49
